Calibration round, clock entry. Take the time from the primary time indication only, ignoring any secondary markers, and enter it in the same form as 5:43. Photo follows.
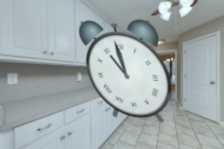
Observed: 10:59
